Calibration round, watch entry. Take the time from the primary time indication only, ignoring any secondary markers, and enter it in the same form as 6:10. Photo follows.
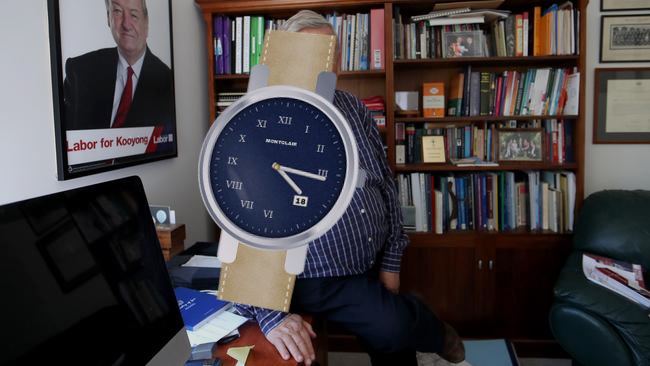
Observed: 4:16
